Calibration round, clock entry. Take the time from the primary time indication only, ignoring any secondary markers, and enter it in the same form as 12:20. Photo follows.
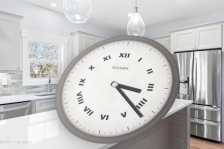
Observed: 3:22
